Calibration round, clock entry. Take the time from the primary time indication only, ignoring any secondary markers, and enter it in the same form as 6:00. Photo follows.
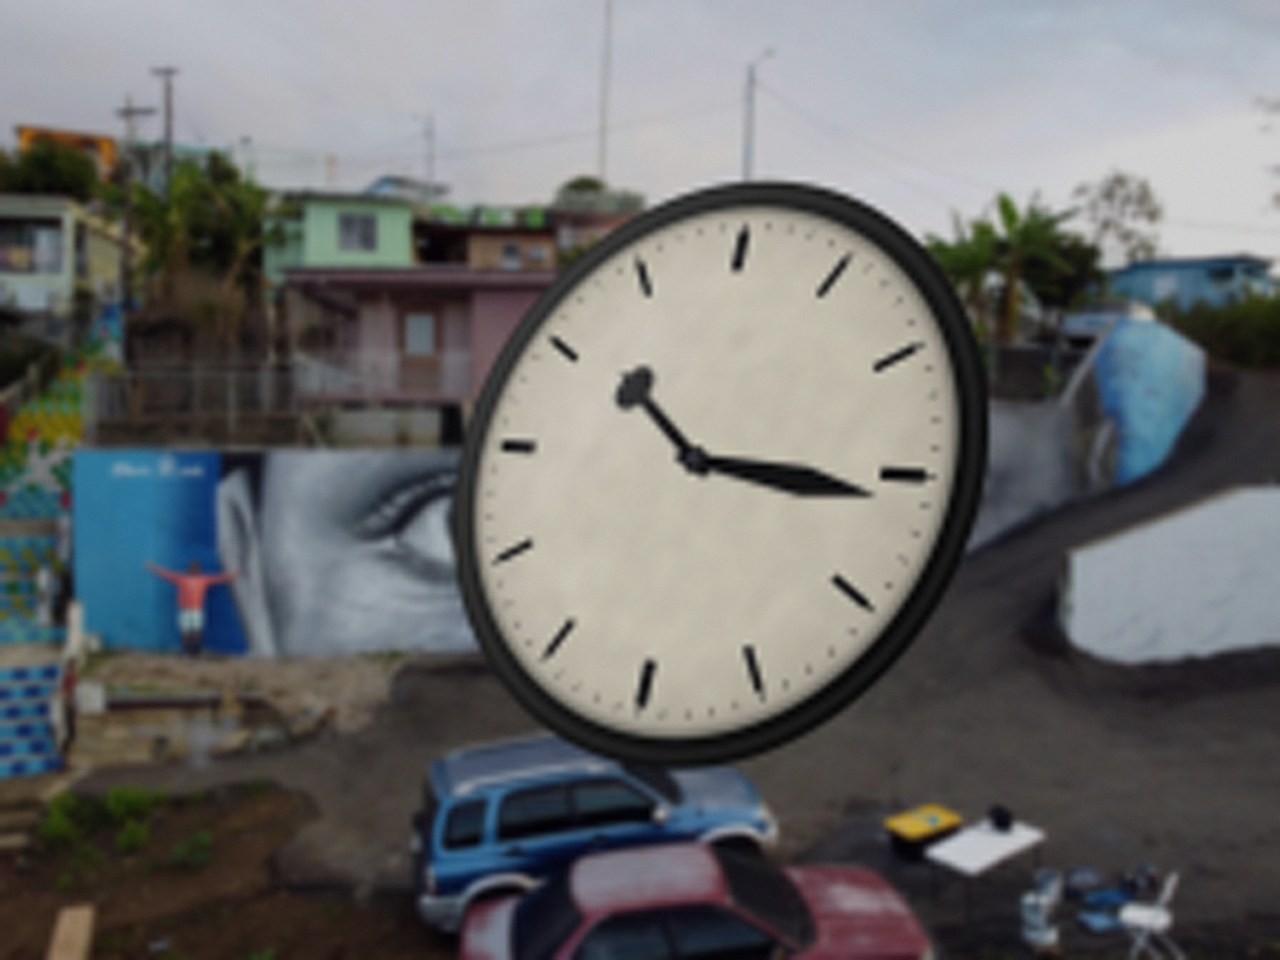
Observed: 10:16
